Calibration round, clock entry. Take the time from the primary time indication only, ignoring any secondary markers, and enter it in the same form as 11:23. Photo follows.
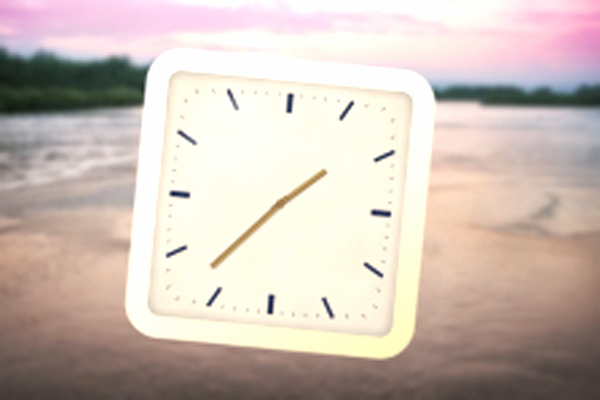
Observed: 1:37
